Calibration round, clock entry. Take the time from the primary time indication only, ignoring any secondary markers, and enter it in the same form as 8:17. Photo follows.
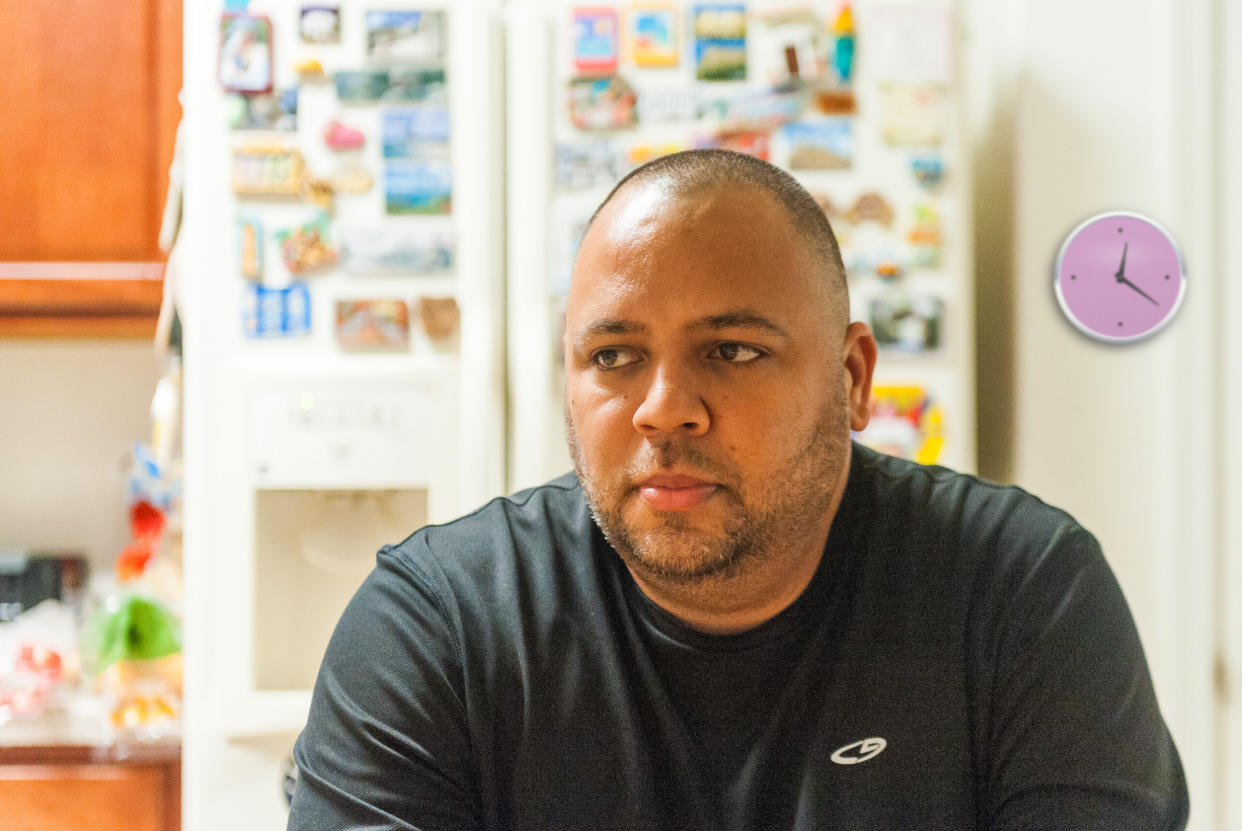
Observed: 12:21
